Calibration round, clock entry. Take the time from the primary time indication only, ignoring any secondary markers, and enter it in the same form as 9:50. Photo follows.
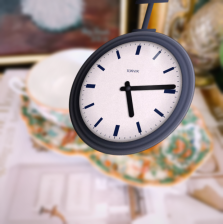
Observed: 5:14
